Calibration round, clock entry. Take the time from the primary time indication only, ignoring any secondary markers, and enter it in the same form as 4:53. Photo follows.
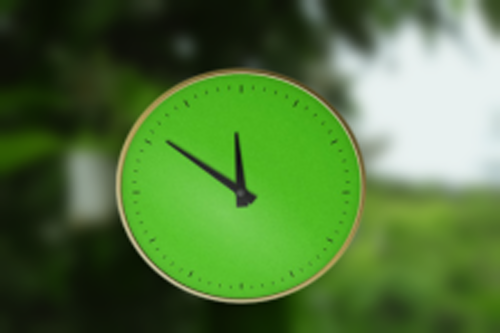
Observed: 11:51
